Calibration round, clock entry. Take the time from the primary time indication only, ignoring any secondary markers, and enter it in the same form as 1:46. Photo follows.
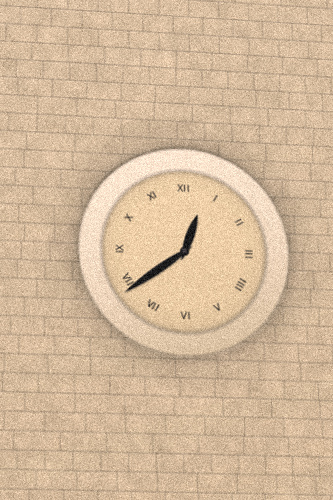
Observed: 12:39
